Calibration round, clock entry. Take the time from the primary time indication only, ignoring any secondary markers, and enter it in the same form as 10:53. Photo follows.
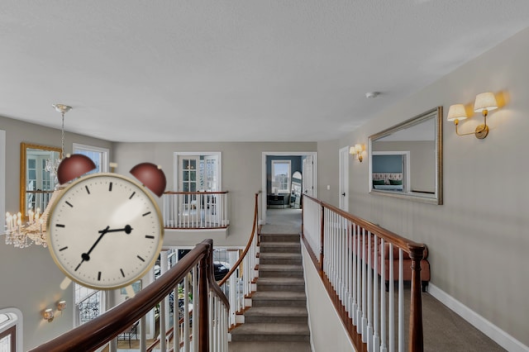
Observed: 2:35
